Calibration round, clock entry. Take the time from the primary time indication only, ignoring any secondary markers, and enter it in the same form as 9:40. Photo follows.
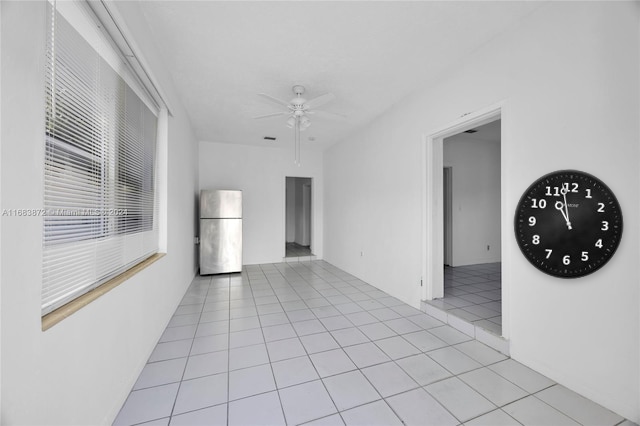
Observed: 10:58
